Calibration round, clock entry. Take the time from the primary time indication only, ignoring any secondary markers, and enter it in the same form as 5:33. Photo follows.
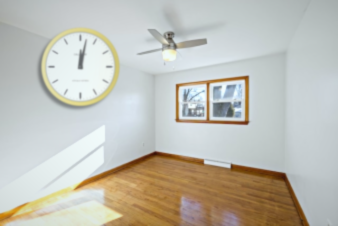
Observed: 12:02
